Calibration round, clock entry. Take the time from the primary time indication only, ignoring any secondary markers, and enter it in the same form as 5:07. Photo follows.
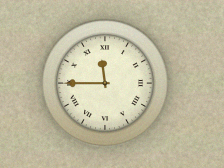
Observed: 11:45
